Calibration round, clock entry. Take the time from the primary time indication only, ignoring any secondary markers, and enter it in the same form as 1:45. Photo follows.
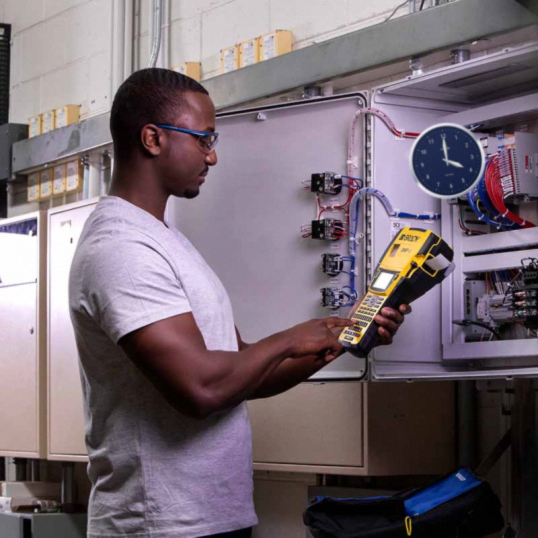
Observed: 4:00
